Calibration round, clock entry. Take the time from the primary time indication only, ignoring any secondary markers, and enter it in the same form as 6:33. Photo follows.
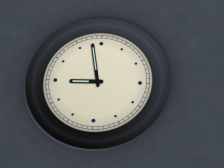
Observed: 8:58
